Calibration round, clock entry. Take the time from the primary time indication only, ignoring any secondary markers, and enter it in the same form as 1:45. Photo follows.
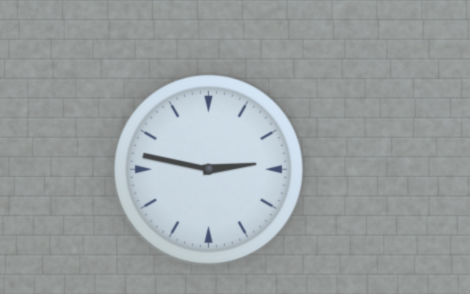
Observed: 2:47
